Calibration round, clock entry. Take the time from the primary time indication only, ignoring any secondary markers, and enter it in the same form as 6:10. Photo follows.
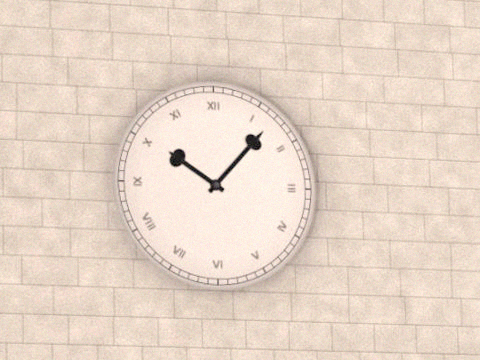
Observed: 10:07
